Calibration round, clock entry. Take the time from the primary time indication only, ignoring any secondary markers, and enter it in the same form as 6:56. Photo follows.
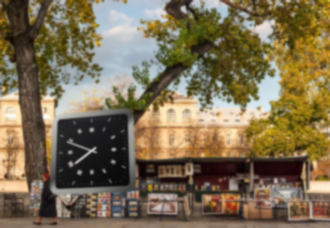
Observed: 7:49
